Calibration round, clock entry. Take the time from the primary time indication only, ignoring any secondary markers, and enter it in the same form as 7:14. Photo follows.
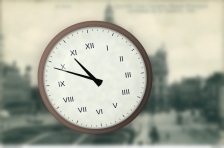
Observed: 10:49
